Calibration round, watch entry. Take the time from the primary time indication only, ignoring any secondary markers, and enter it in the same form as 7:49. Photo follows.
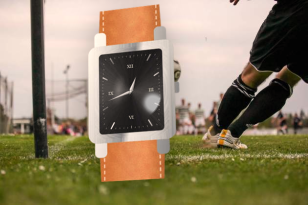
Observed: 12:42
